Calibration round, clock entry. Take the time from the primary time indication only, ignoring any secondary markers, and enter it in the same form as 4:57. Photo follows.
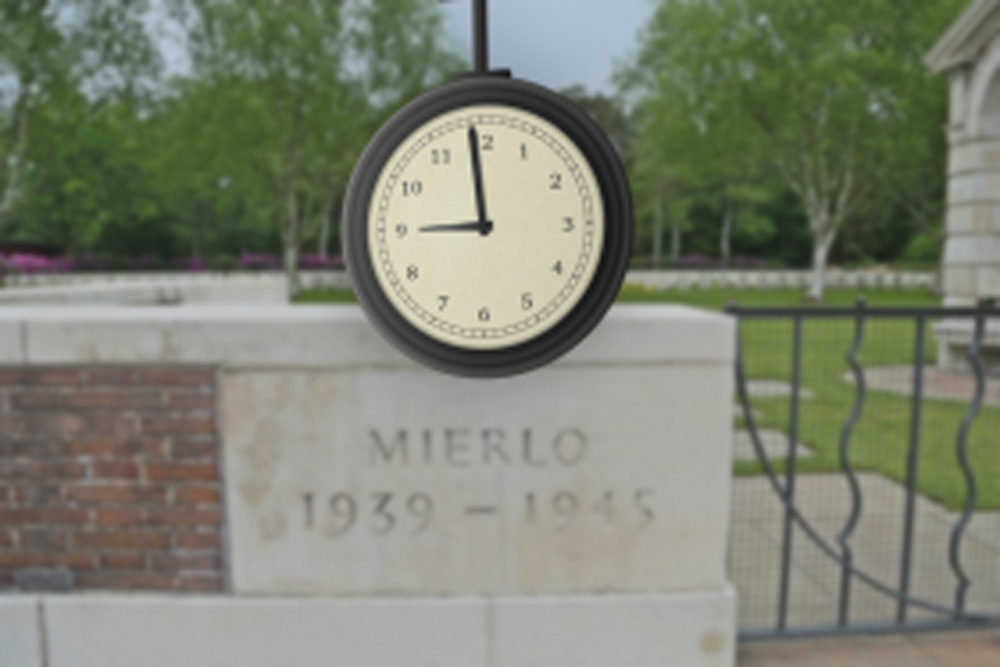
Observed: 8:59
